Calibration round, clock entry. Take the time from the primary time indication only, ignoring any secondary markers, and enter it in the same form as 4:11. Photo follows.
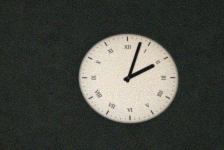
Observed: 2:03
